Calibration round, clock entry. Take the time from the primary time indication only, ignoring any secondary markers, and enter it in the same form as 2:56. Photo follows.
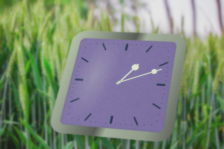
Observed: 1:11
